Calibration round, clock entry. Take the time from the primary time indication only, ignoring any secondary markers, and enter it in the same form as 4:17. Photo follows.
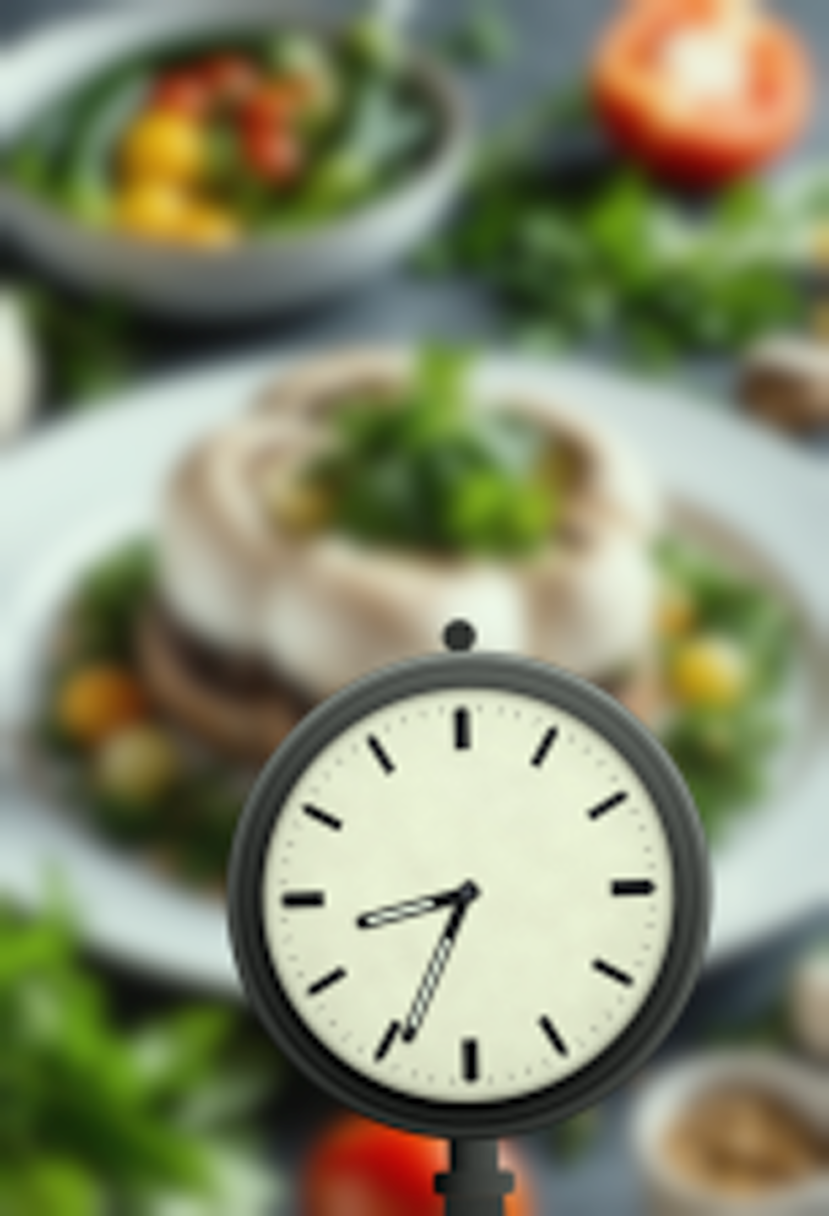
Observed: 8:34
